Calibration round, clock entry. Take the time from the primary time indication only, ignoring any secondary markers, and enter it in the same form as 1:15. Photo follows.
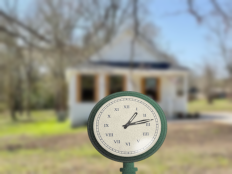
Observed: 1:13
